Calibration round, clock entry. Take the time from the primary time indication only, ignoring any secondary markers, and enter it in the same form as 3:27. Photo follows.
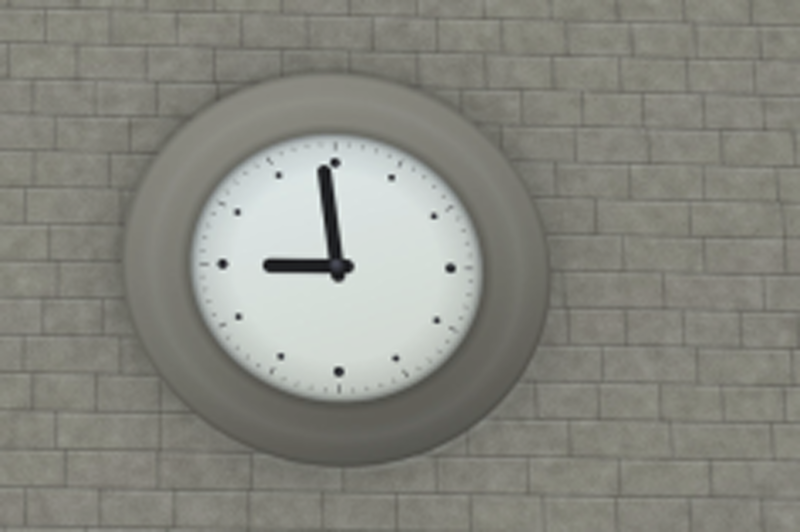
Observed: 8:59
